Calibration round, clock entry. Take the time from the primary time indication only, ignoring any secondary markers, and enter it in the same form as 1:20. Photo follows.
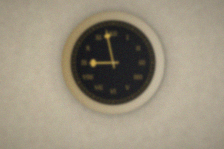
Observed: 8:58
